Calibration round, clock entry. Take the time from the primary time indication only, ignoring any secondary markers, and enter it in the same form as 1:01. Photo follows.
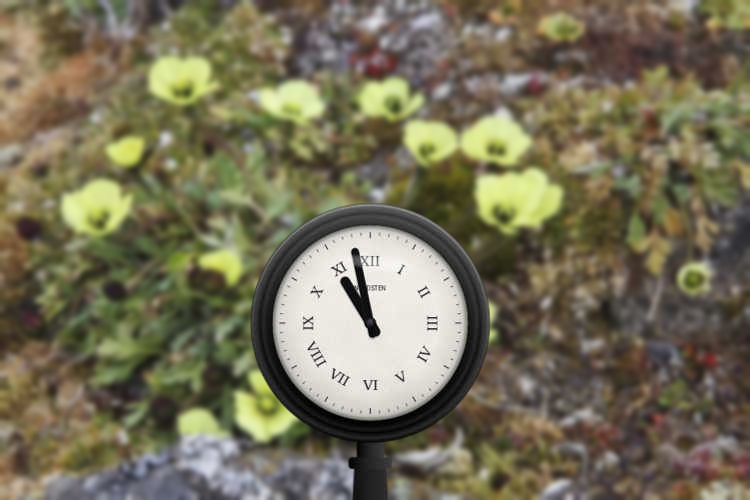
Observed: 10:58
